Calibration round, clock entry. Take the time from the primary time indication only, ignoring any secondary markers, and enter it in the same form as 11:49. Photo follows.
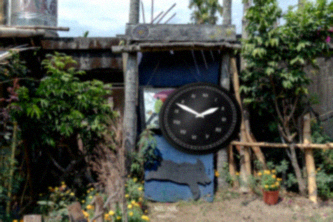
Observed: 1:48
